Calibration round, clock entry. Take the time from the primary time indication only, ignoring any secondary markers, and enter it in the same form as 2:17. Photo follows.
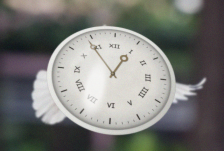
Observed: 12:54
